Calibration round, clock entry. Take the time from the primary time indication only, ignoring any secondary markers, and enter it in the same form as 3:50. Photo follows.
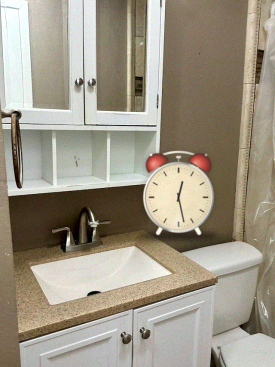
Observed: 12:28
